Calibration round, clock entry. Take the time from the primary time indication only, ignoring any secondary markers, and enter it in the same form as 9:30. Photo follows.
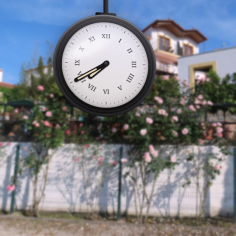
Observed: 7:40
